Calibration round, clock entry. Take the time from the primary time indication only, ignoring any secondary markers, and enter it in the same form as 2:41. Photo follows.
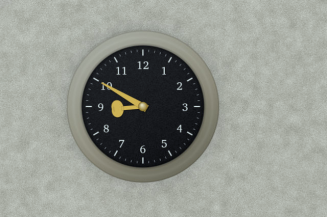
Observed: 8:50
